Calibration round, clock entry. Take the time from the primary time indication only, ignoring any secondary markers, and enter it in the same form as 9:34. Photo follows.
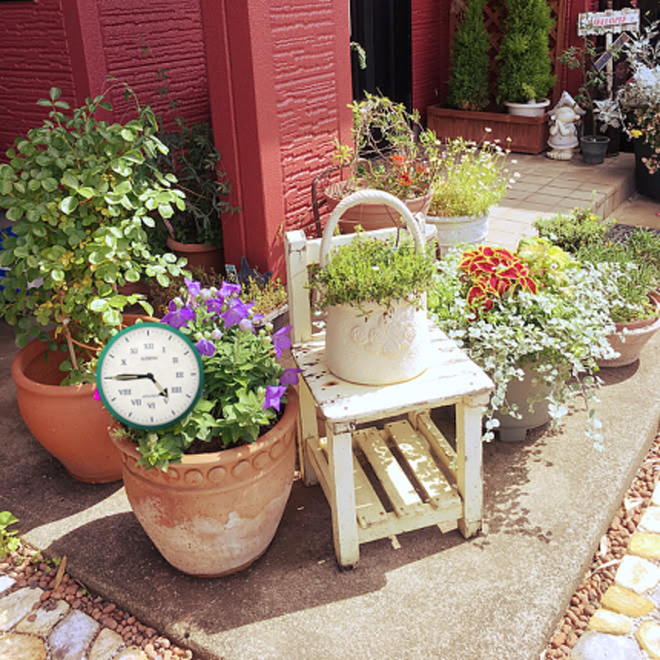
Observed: 4:45
